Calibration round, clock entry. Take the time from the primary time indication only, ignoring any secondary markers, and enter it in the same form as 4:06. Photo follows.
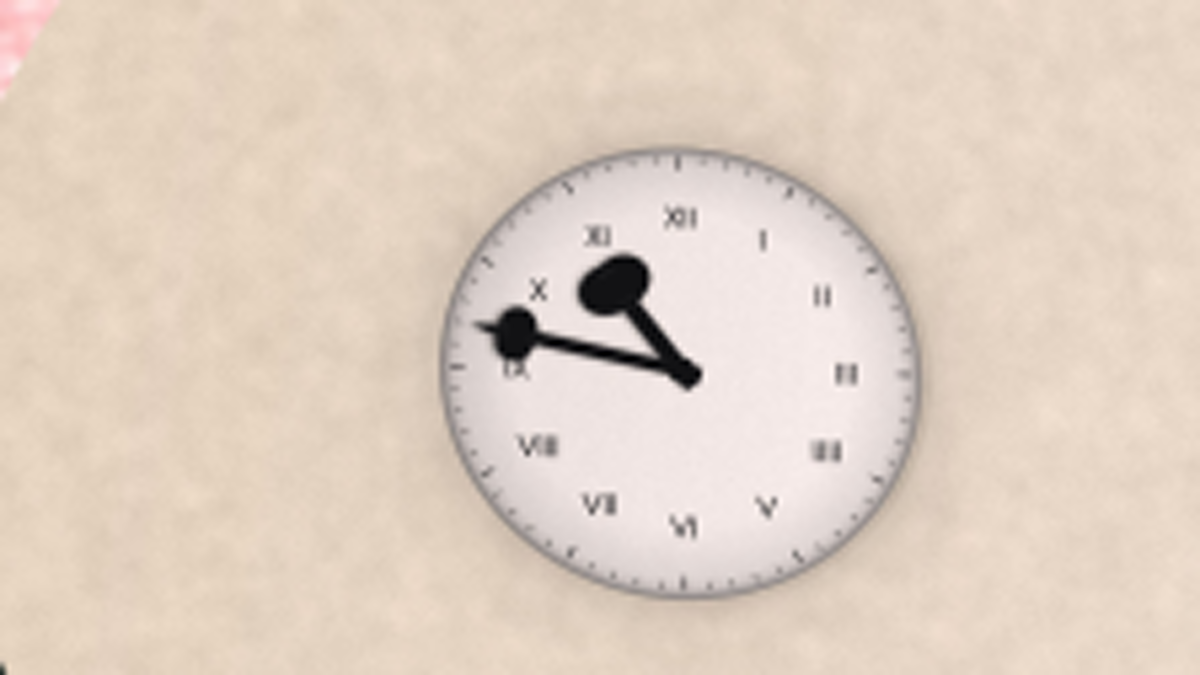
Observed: 10:47
